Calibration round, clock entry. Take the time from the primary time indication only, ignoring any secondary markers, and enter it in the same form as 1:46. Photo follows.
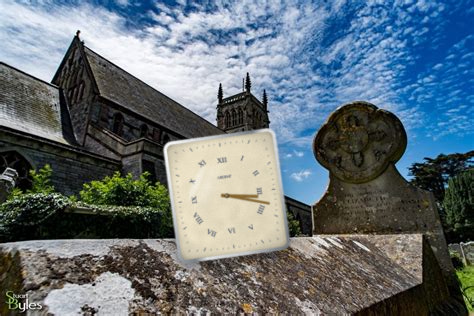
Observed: 3:18
